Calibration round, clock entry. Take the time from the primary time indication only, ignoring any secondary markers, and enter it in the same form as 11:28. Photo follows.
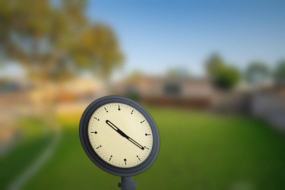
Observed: 10:21
